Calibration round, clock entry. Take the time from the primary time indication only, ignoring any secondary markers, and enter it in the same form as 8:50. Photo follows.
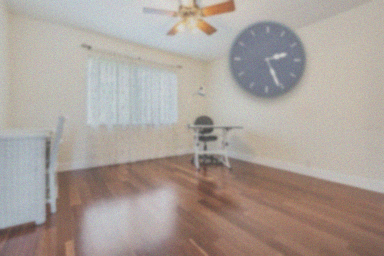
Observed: 2:26
